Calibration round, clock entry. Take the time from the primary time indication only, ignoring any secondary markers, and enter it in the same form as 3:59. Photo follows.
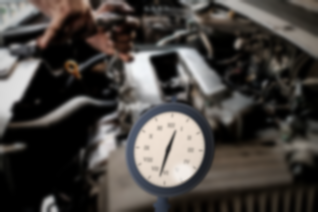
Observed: 12:32
